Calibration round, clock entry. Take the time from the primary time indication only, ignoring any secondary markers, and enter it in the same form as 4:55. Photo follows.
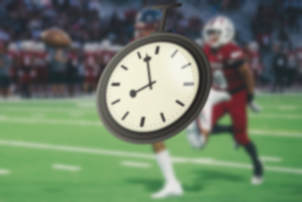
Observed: 7:57
